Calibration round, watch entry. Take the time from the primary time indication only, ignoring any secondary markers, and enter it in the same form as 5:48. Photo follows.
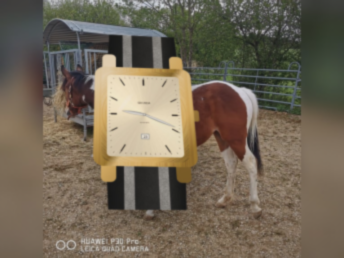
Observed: 9:19
